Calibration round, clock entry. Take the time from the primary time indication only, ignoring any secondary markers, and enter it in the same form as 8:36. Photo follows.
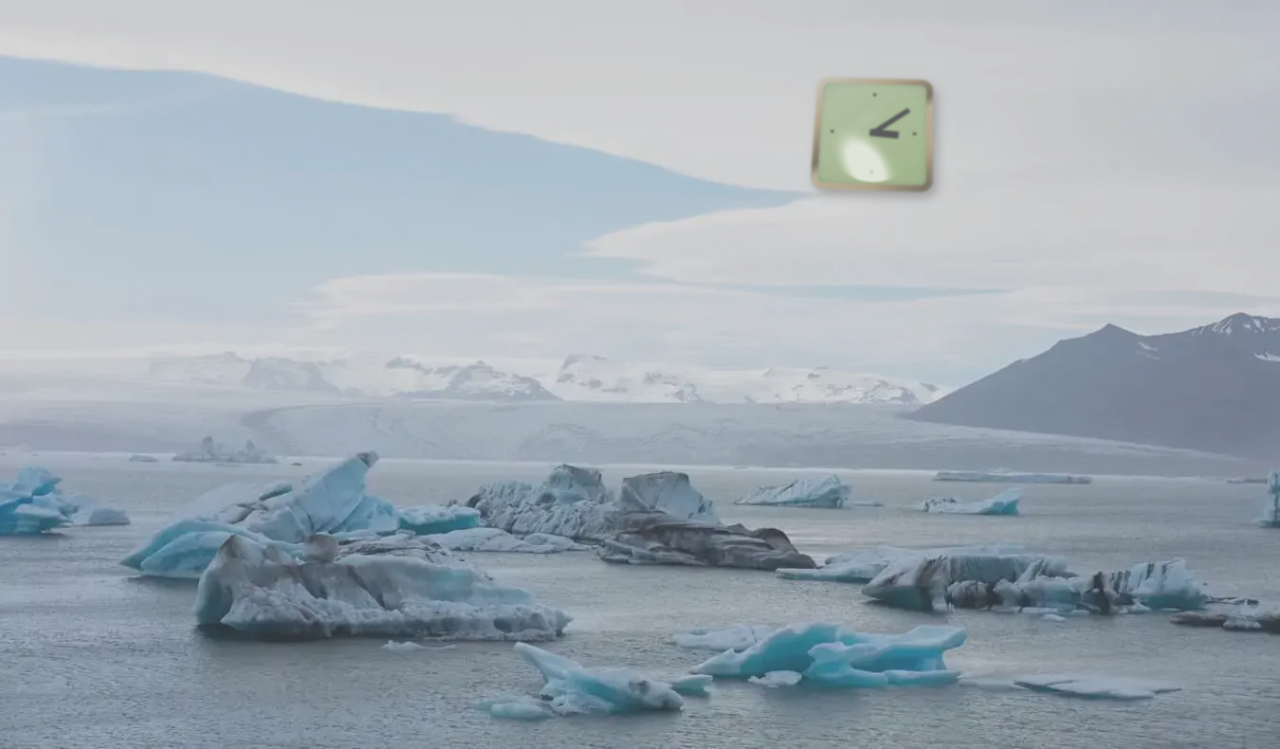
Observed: 3:09
